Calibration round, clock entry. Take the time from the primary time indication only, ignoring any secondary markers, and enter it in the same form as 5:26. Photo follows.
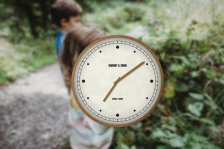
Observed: 7:09
